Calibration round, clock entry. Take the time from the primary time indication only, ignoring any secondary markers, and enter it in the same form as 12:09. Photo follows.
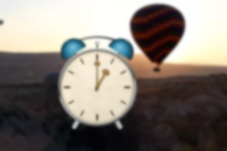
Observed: 1:00
